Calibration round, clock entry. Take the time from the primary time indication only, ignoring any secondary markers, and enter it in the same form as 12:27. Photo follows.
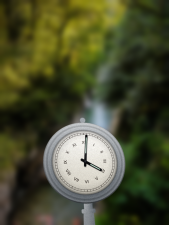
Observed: 4:01
